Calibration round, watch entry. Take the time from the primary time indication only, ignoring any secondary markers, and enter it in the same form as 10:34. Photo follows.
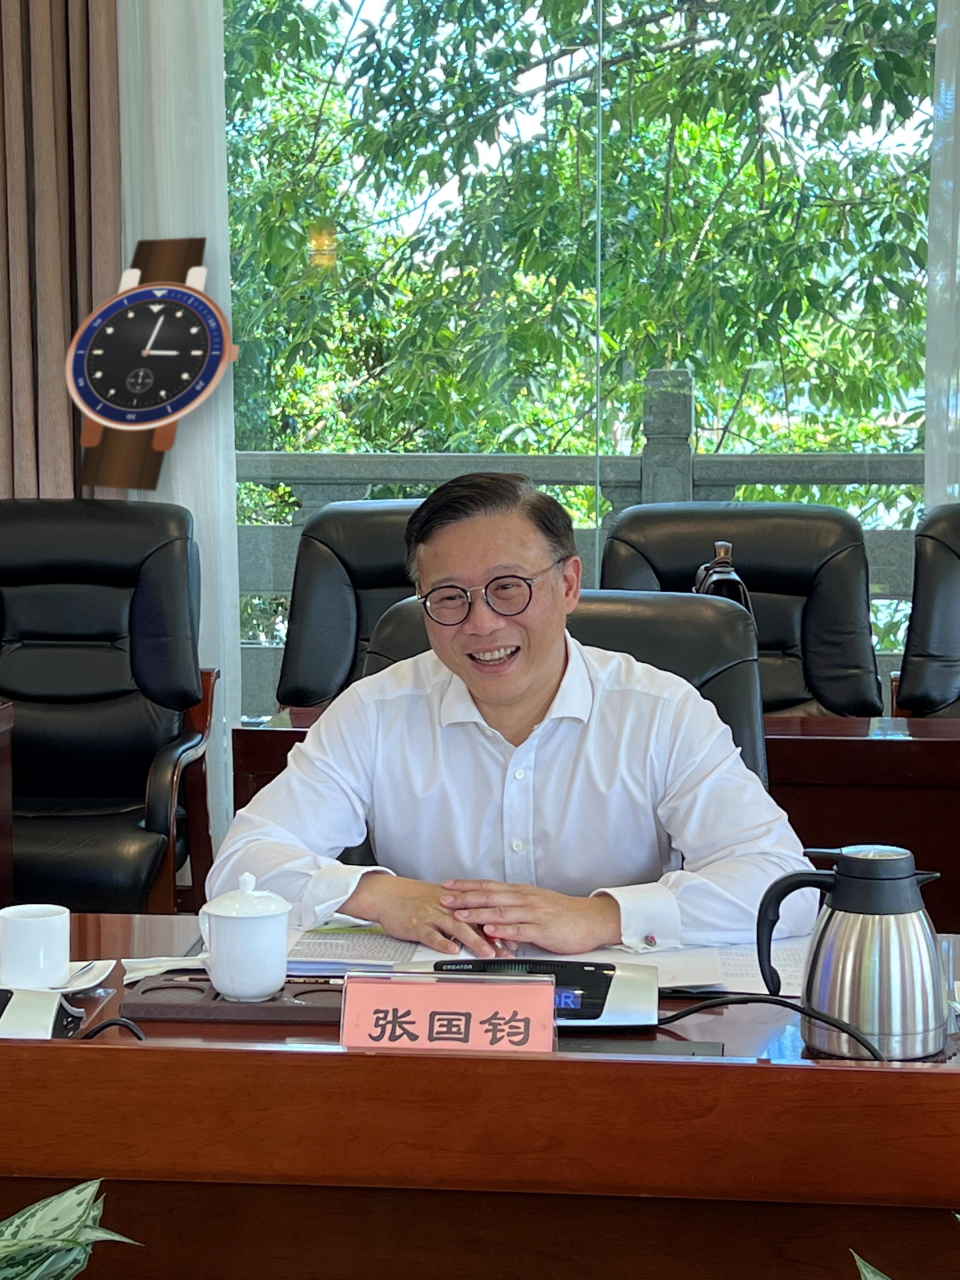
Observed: 3:02
